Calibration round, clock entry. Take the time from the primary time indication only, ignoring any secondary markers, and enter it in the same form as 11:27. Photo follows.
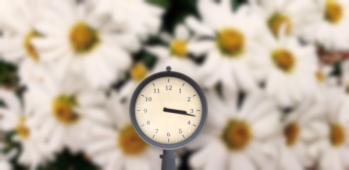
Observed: 3:17
